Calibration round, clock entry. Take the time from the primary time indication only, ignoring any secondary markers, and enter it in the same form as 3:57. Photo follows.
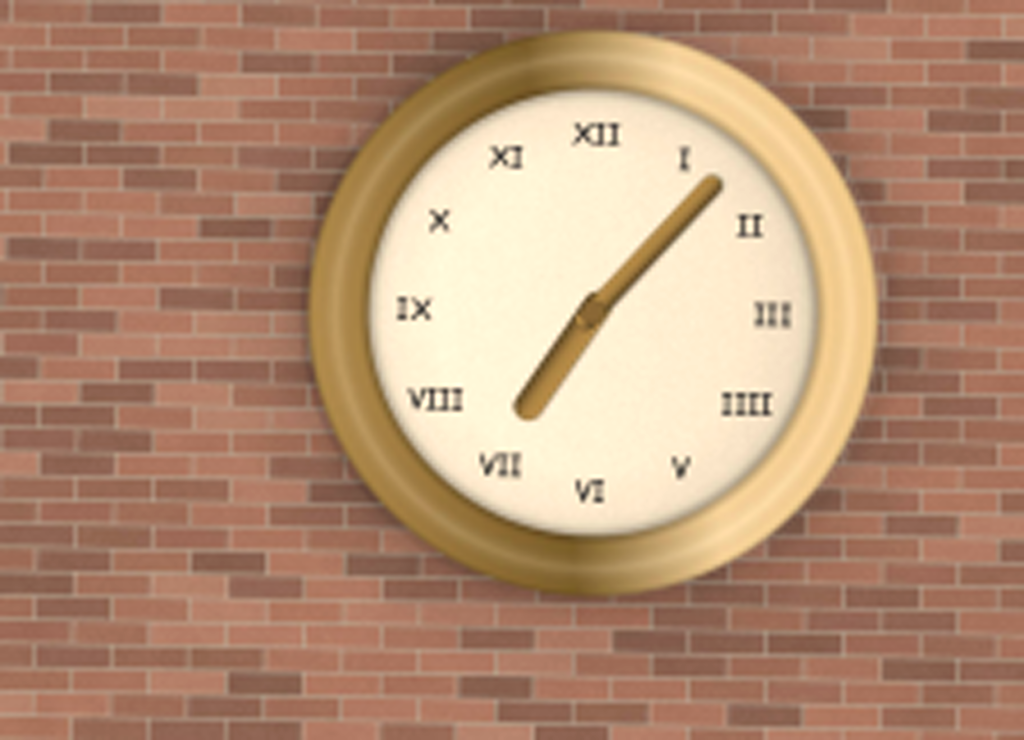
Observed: 7:07
